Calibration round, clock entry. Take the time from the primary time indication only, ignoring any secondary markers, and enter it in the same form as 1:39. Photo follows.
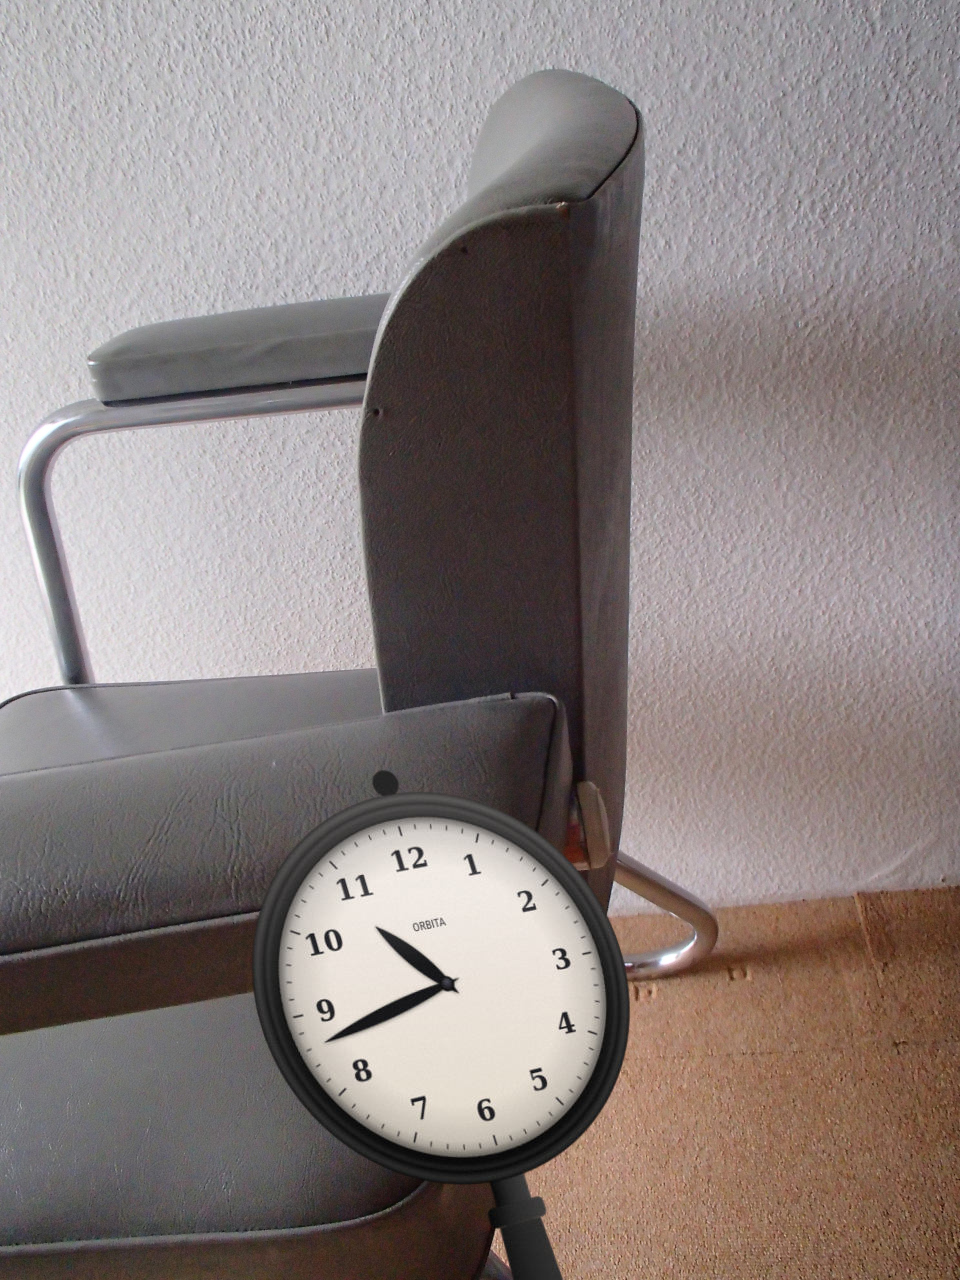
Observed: 10:43
